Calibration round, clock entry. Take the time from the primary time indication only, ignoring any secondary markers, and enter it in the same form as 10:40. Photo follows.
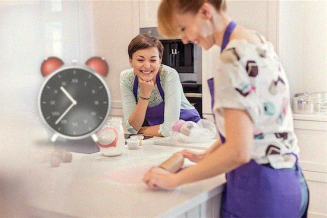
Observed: 10:37
